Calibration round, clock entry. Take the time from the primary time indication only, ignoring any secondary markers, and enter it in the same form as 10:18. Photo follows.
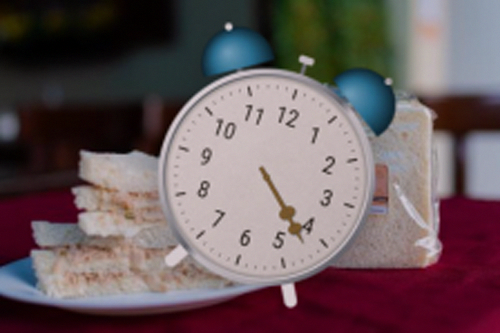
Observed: 4:22
